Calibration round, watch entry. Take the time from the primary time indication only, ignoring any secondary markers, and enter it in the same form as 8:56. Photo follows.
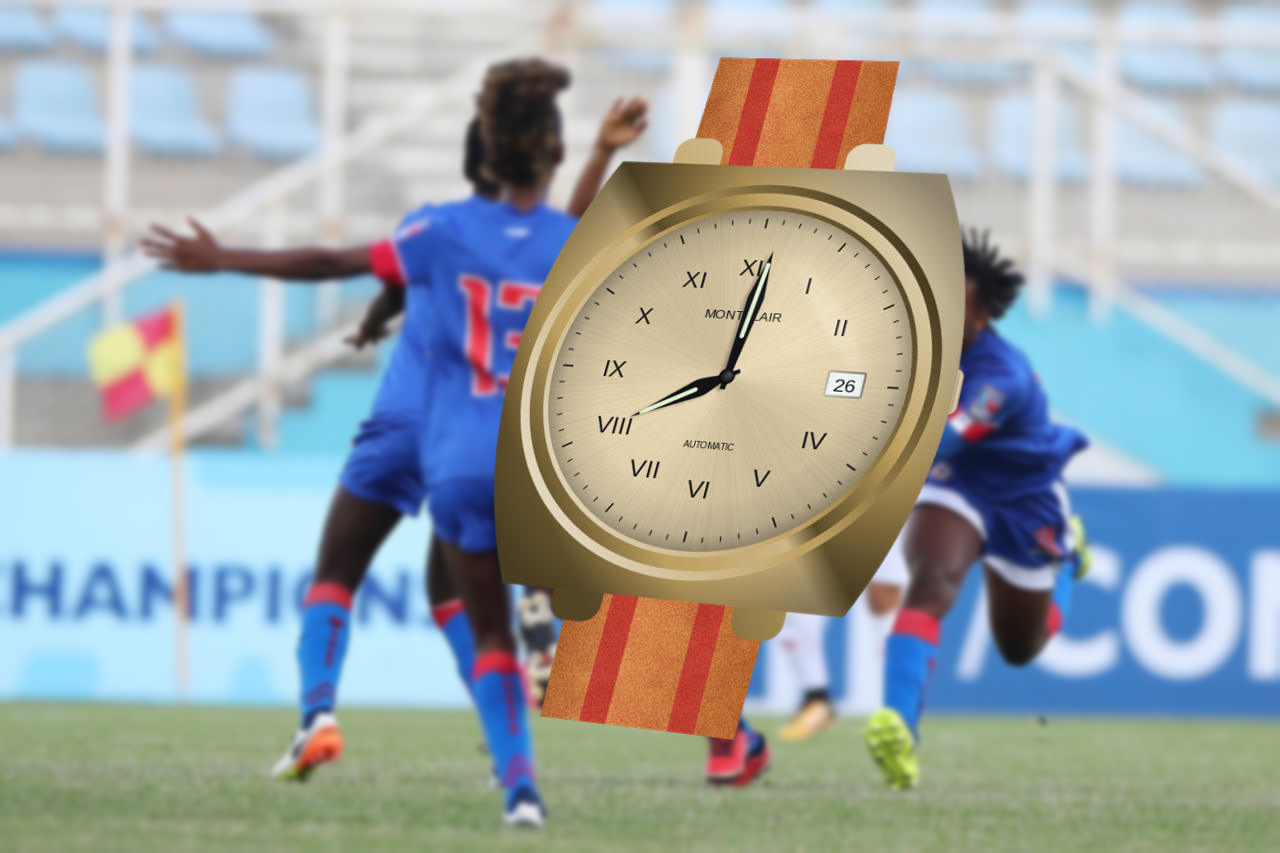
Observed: 8:01
